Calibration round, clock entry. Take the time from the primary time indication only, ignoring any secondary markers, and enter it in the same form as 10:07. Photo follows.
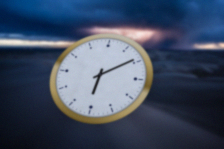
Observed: 6:09
